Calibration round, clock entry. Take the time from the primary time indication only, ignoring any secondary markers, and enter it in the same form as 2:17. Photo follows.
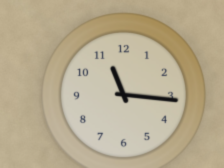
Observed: 11:16
